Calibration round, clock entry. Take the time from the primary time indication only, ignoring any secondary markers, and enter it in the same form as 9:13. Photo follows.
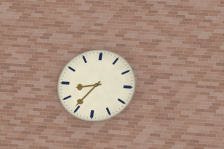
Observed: 8:36
